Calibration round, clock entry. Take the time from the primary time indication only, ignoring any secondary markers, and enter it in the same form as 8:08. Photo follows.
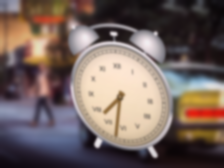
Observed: 7:32
